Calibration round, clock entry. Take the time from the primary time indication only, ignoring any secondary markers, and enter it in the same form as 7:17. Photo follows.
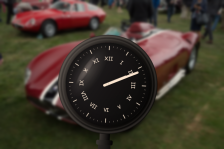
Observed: 2:11
